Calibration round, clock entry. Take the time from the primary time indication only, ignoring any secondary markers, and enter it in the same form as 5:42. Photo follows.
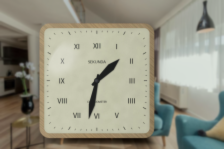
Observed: 1:32
